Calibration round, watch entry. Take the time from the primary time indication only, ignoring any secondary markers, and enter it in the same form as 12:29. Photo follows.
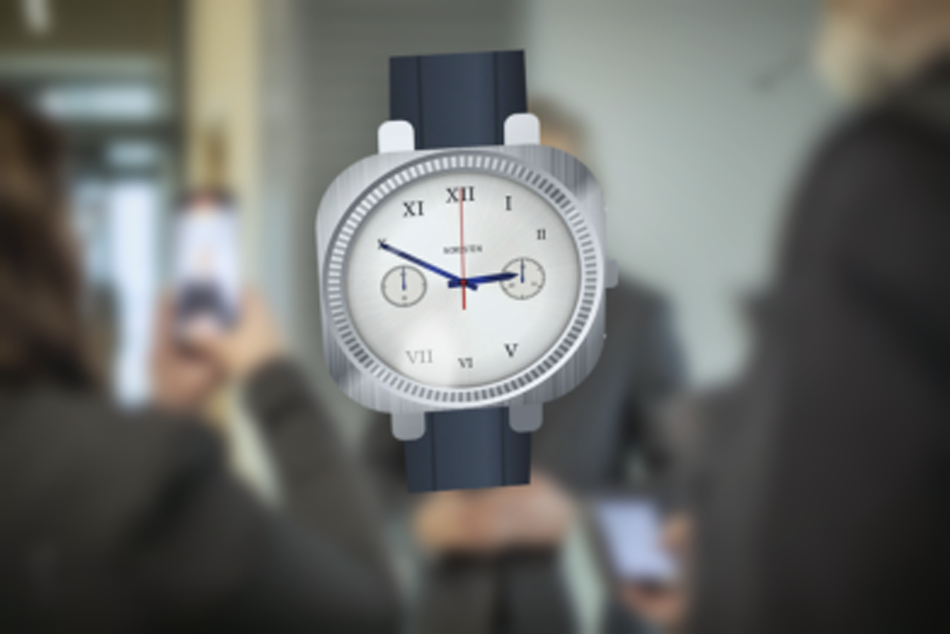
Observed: 2:50
